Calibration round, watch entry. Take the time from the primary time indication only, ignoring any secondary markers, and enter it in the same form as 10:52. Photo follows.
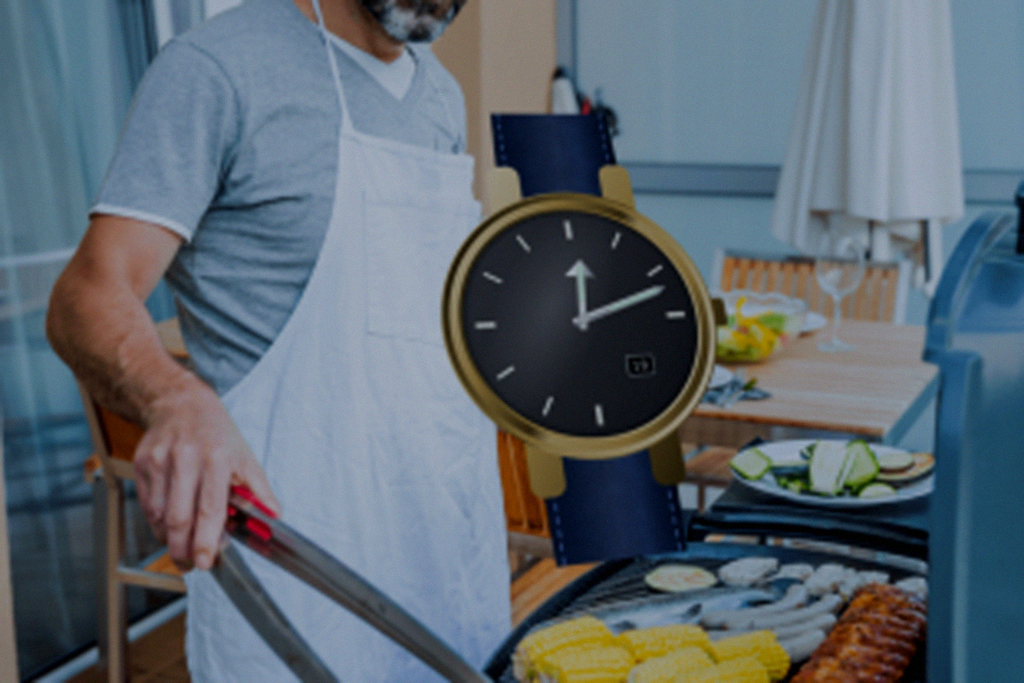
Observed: 12:12
